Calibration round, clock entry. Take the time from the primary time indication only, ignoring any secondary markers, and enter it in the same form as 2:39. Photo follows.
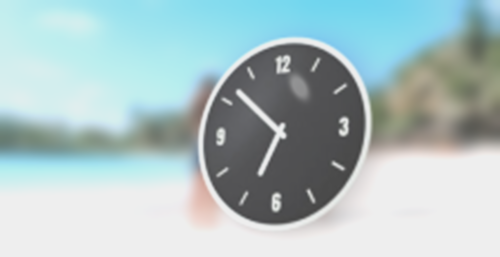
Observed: 6:52
